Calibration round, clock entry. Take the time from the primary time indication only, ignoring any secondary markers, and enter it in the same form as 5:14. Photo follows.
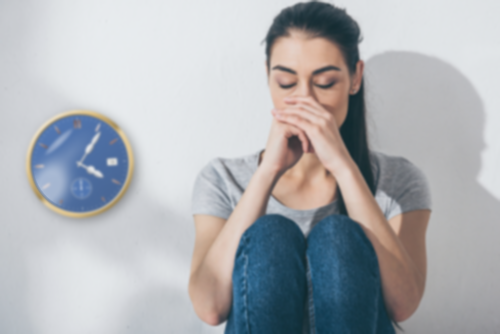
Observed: 4:06
